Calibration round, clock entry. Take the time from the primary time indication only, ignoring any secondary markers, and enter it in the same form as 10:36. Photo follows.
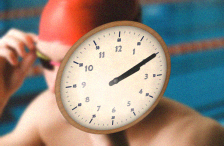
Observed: 2:10
